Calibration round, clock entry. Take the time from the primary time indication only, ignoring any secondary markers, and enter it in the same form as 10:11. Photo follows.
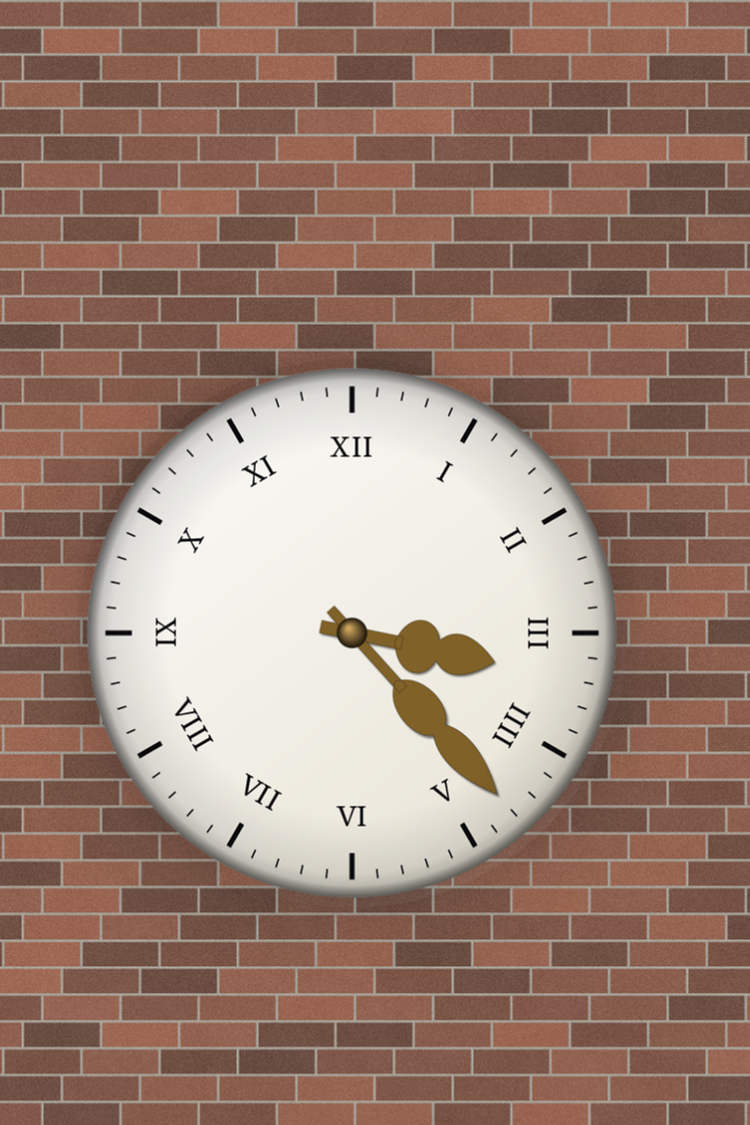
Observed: 3:23
